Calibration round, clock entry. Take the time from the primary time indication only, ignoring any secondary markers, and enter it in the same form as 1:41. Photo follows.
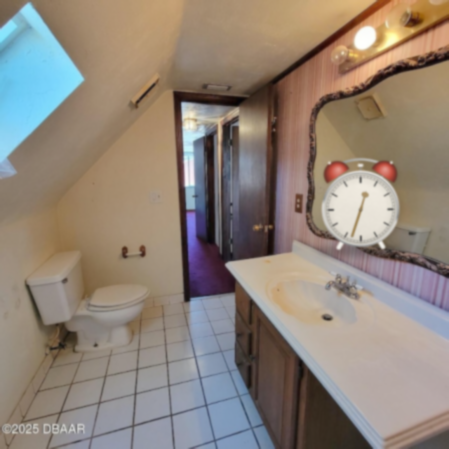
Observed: 12:33
